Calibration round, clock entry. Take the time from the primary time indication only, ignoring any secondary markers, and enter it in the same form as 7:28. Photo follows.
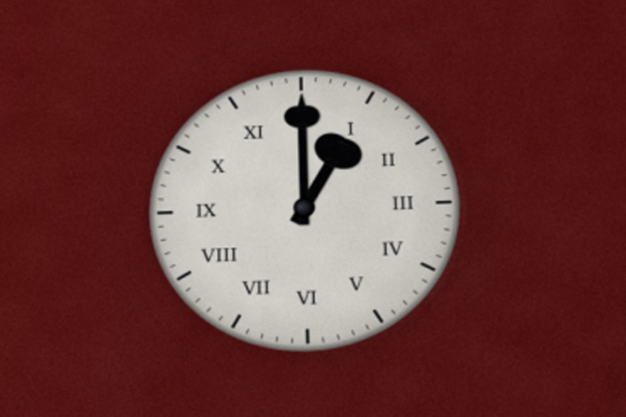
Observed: 1:00
